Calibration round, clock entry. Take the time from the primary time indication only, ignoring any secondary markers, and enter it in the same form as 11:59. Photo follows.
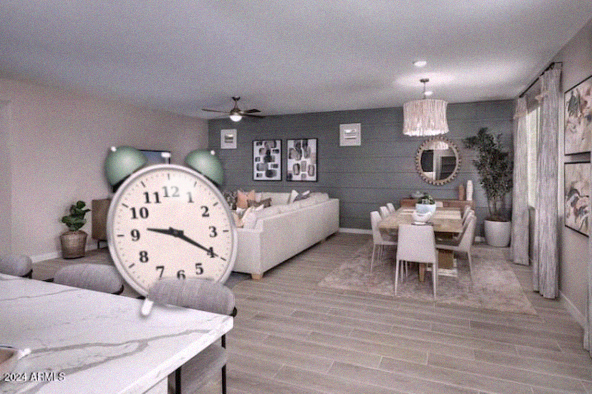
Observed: 9:20
